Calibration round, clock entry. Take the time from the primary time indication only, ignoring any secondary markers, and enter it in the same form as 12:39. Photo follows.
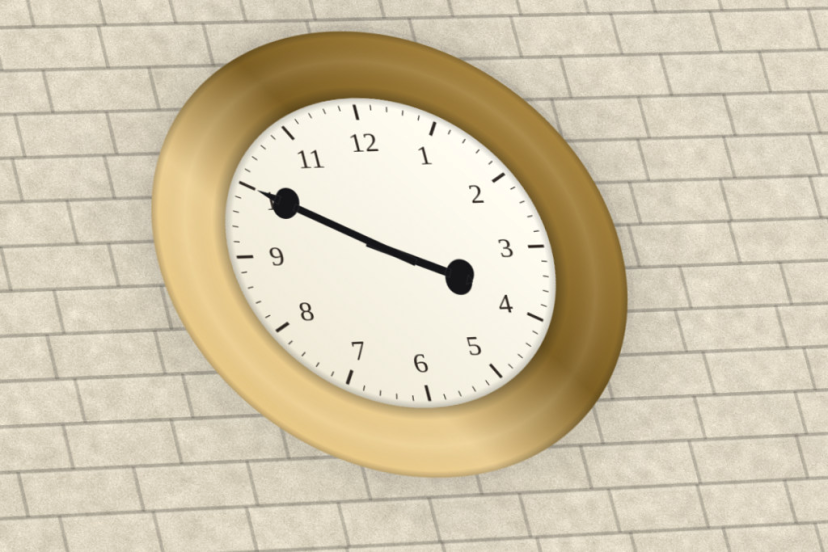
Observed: 3:50
